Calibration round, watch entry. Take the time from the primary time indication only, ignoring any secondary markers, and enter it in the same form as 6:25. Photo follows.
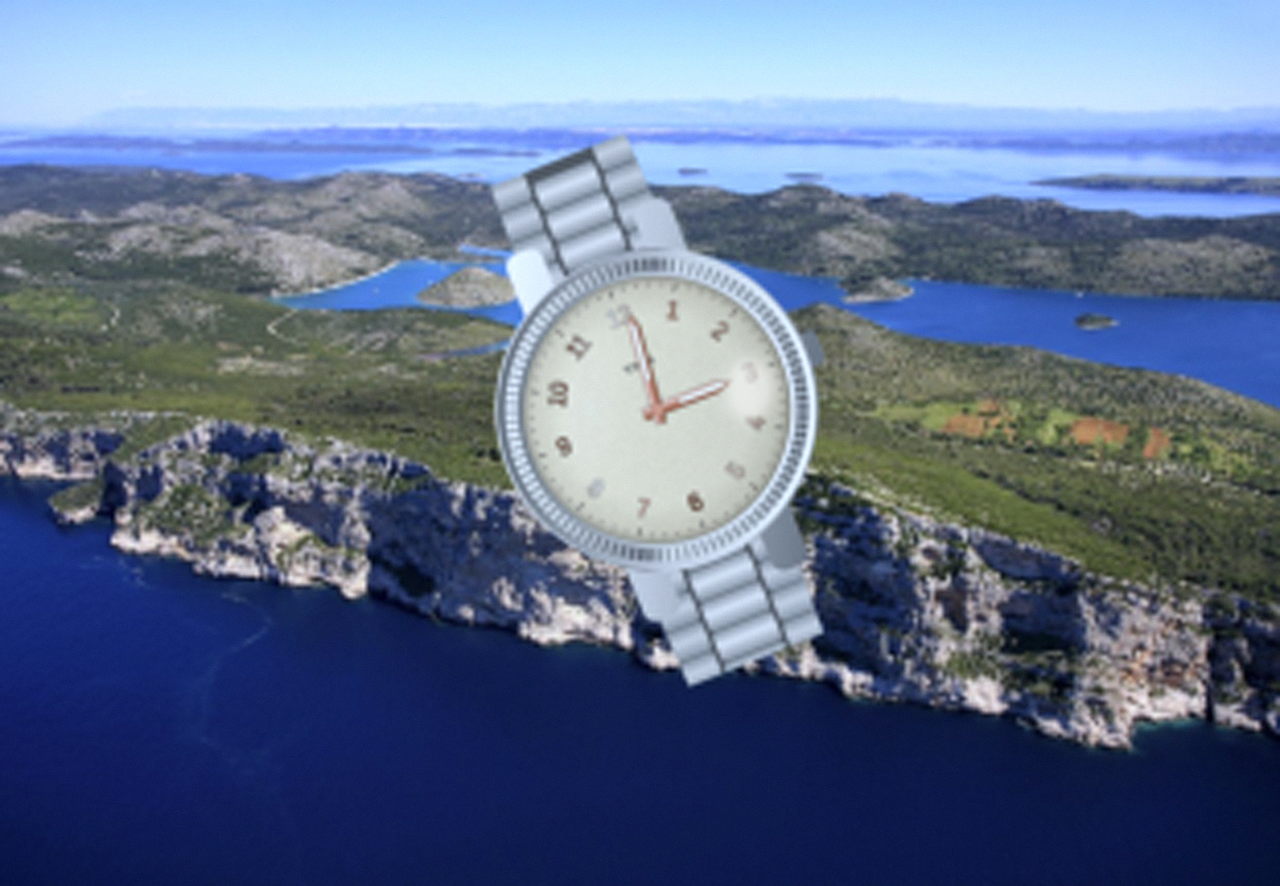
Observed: 3:01
